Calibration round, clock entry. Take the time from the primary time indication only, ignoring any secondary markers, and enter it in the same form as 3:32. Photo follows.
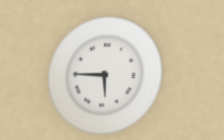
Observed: 5:45
